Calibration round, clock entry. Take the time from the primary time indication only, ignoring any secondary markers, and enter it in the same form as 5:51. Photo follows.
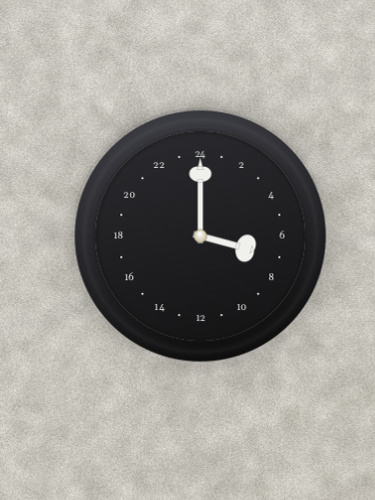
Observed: 7:00
